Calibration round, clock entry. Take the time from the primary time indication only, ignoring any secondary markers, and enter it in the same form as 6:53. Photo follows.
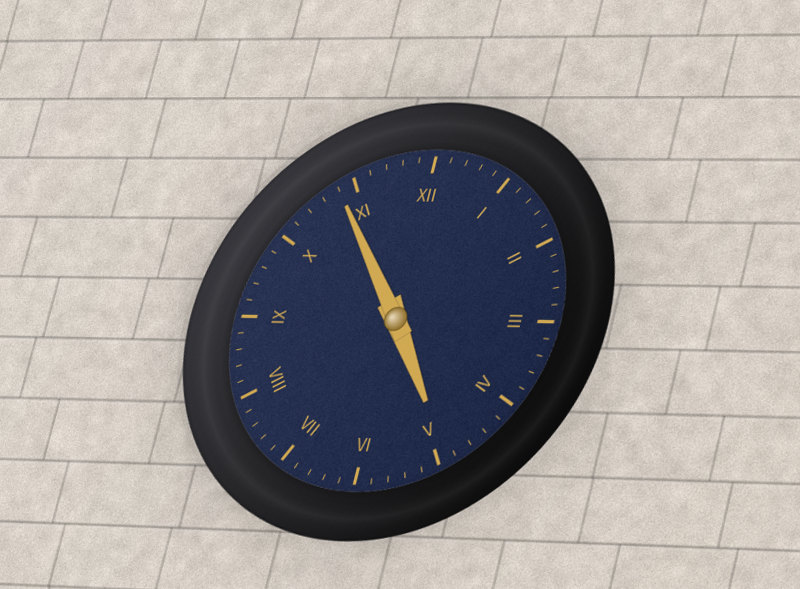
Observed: 4:54
